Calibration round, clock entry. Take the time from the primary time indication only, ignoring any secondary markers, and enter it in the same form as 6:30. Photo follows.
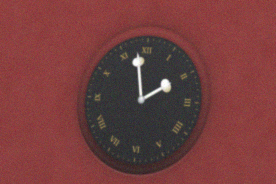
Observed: 1:58
